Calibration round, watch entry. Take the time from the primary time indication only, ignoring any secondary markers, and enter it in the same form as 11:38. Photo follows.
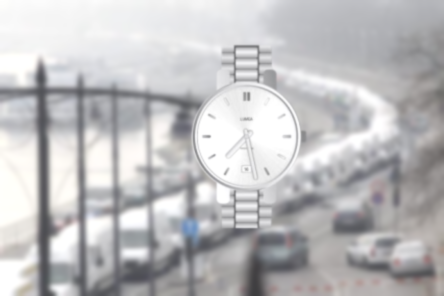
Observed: 7:28
